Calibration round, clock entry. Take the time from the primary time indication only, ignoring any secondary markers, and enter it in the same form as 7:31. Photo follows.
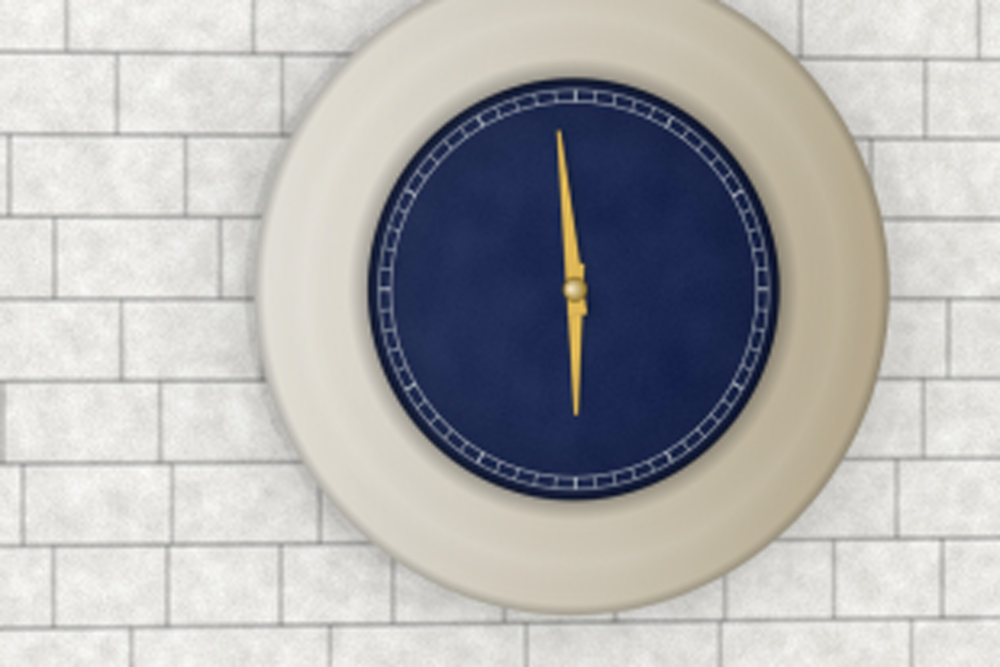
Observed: 5:59
